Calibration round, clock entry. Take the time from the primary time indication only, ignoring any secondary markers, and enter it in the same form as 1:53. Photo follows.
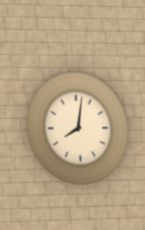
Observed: 8:02
